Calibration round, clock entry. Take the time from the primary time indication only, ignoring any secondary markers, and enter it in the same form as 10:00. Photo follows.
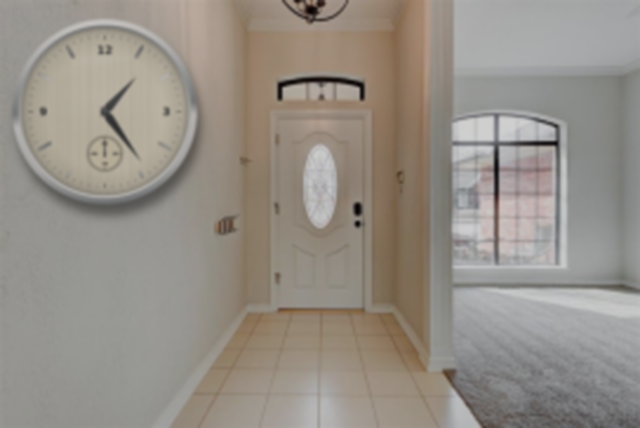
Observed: 1:24
